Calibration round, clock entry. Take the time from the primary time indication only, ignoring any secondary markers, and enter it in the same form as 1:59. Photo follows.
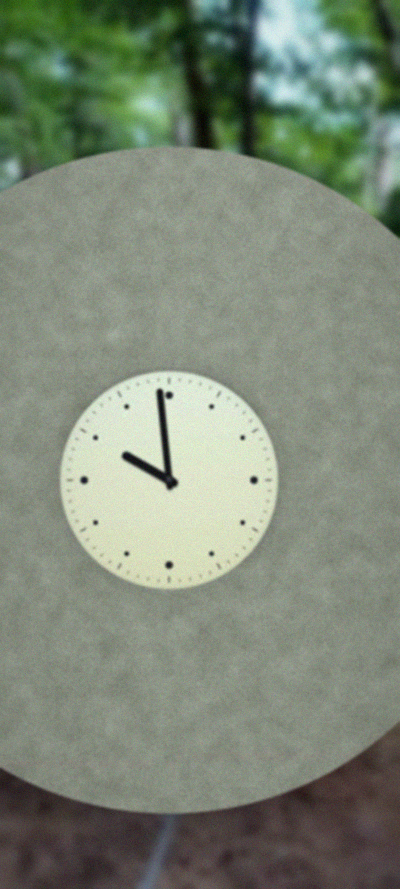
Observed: 9:59
